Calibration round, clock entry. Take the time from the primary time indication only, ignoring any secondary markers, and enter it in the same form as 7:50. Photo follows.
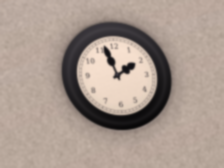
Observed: 1:57
